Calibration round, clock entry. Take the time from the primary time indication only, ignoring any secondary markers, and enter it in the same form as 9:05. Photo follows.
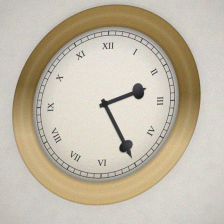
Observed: 2:25
